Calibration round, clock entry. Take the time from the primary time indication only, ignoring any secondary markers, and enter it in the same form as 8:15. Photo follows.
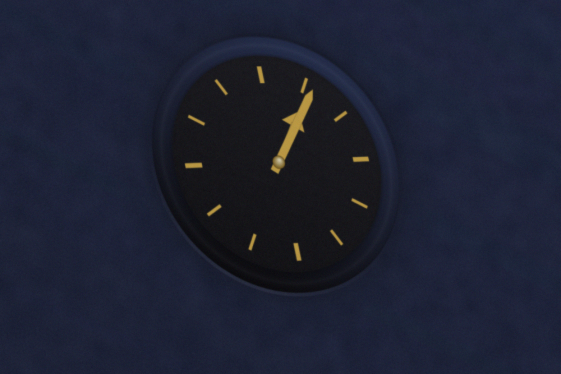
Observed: 1:06
